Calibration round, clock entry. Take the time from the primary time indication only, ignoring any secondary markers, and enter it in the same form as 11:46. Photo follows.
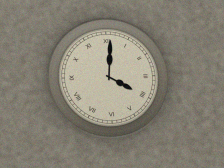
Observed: 4:01
